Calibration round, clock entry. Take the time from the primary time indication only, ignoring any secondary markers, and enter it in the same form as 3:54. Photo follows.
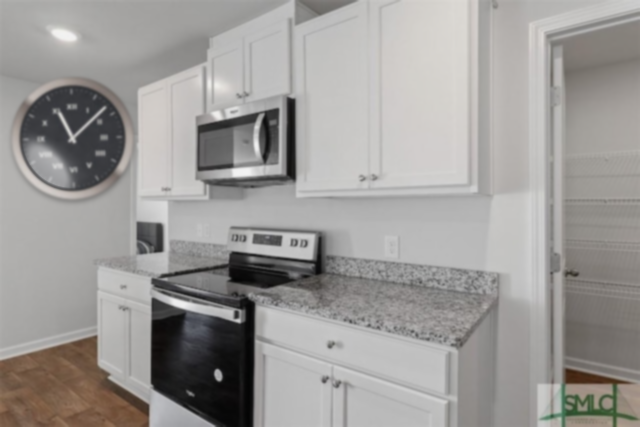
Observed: 11:08
